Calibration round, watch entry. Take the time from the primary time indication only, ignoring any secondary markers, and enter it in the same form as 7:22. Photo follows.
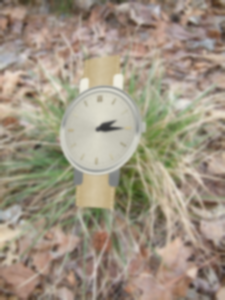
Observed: 2:15
